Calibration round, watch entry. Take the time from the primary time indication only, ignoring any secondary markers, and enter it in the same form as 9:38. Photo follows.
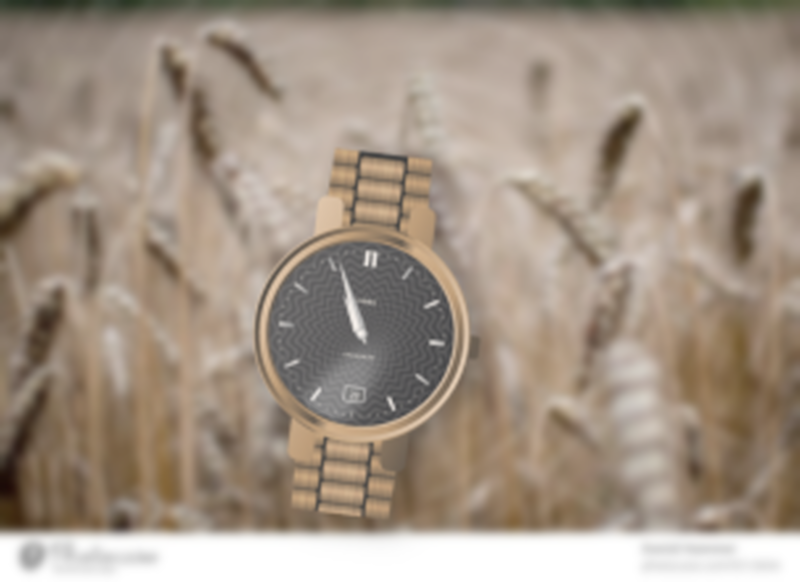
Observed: 10:56
